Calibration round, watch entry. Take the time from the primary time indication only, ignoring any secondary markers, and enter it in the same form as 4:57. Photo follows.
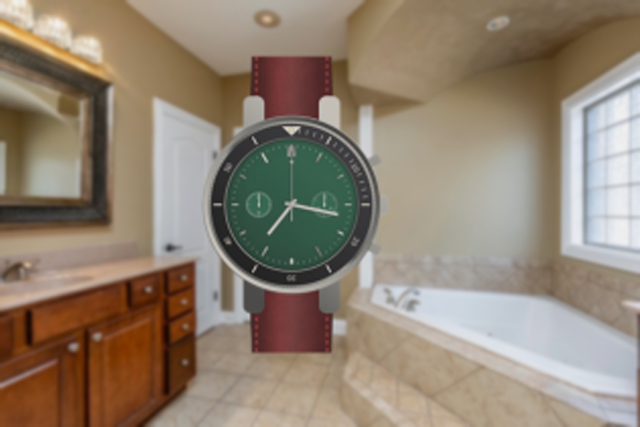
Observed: 7:17
